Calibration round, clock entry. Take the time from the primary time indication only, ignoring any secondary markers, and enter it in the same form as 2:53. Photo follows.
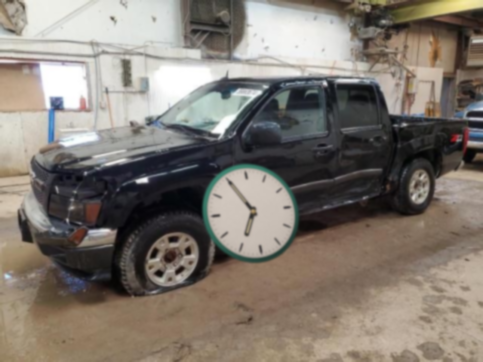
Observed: 6:55
